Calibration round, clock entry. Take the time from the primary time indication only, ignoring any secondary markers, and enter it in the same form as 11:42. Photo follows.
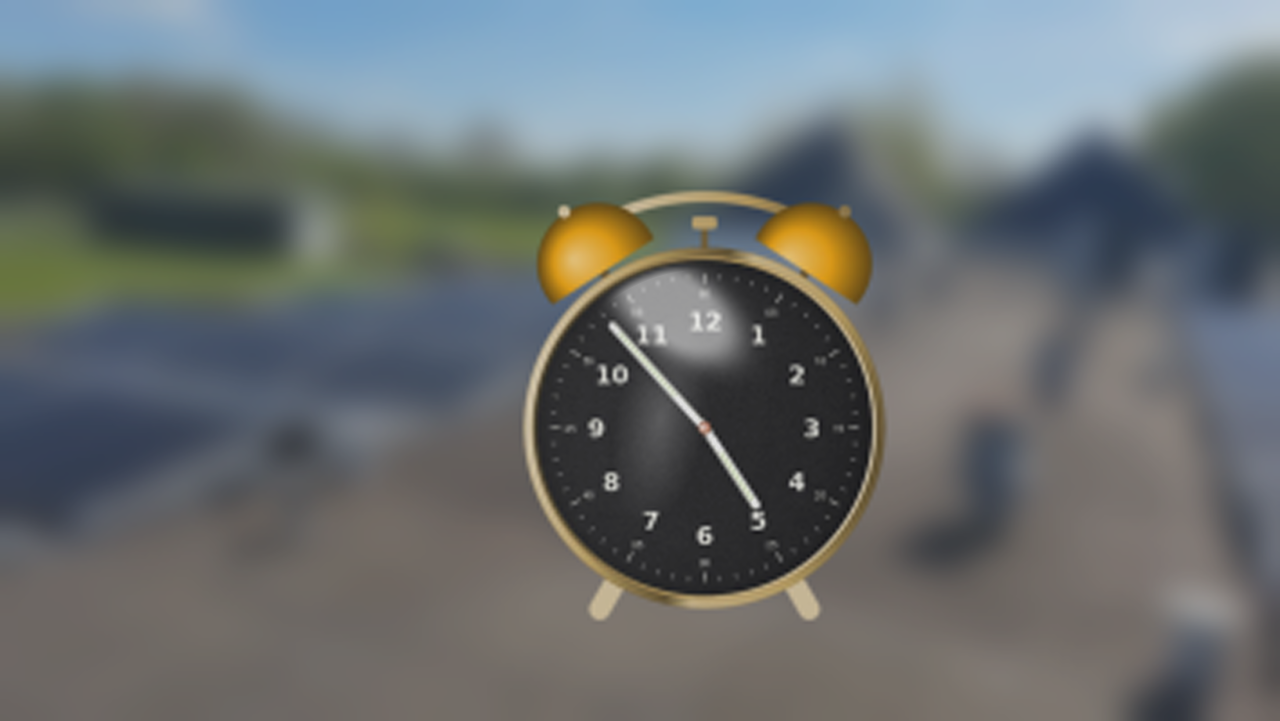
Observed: 4:53
